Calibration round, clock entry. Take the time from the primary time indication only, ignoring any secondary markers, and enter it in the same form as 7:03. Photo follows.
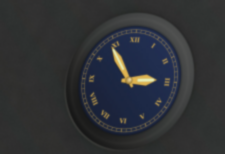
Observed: 2:54
